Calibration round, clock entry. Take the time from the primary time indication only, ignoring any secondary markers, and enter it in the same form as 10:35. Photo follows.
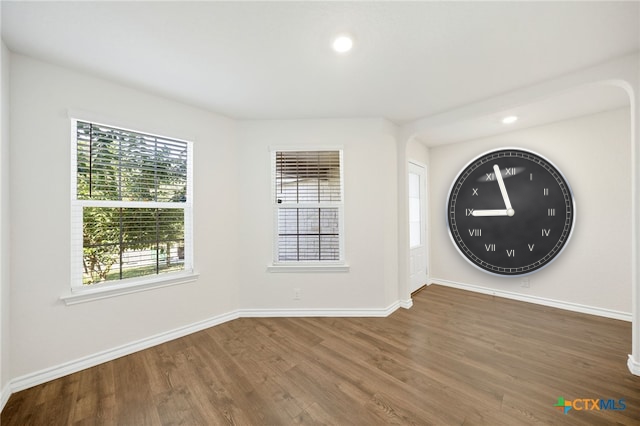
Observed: 8:57
